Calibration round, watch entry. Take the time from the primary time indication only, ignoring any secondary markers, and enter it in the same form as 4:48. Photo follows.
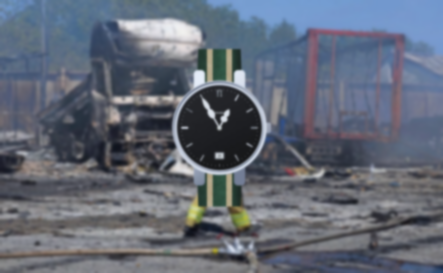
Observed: 12:55
